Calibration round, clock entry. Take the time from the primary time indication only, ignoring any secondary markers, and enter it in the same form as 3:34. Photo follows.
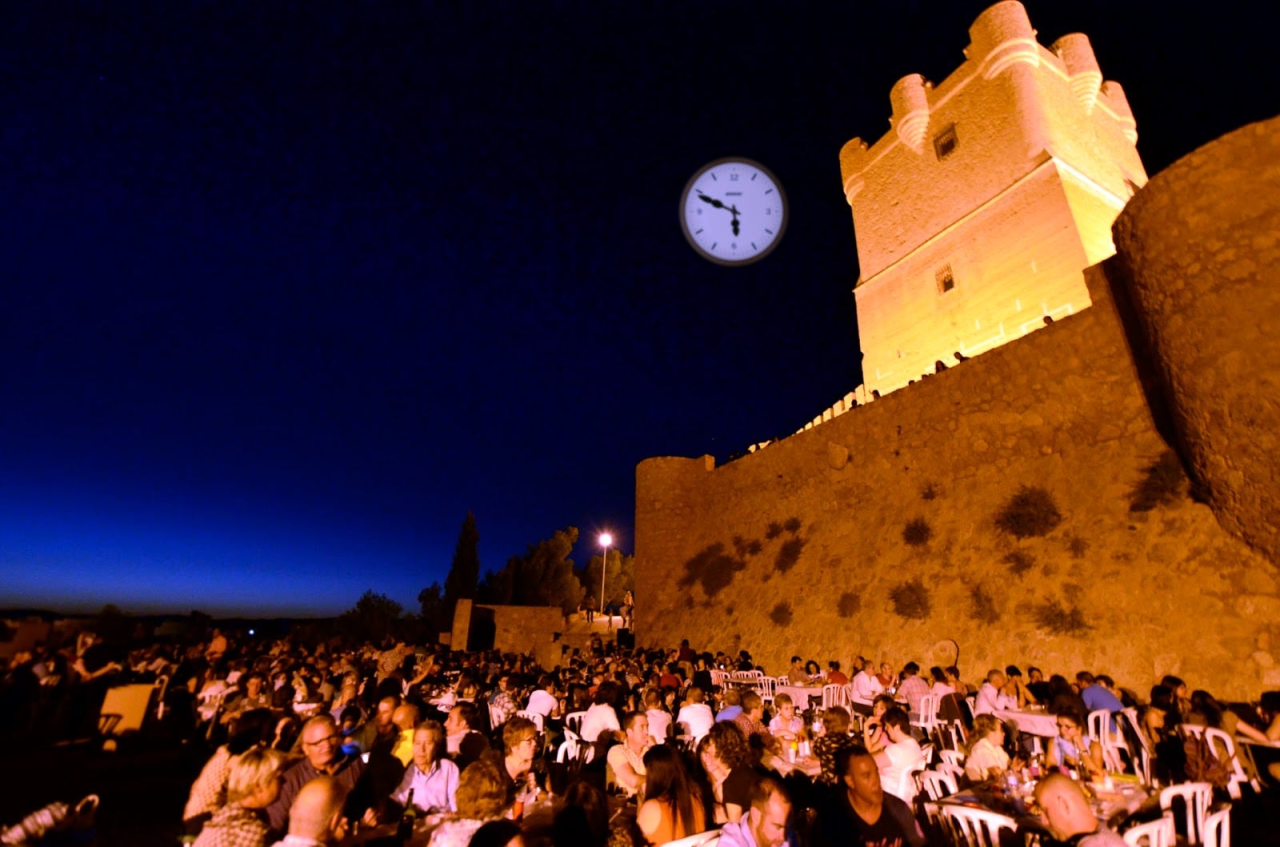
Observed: 5:49
